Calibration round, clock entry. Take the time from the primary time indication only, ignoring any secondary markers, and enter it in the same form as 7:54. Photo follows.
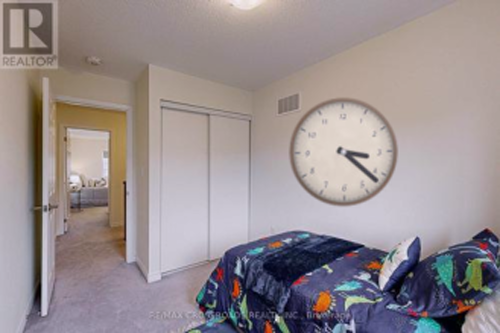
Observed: 3:22
